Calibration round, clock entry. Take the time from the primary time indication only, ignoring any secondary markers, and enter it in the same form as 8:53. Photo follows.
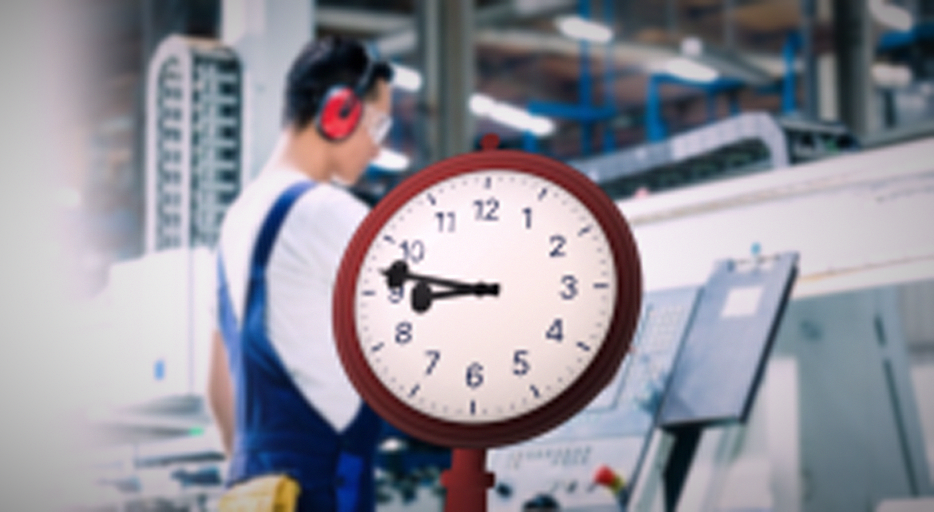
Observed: 8:47
